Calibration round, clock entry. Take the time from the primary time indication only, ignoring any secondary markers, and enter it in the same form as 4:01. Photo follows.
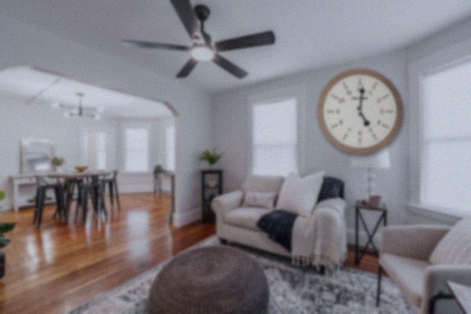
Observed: 5:01
